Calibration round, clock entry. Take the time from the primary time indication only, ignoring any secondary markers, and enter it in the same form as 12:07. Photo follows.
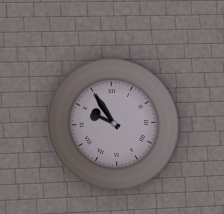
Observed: 9:55
